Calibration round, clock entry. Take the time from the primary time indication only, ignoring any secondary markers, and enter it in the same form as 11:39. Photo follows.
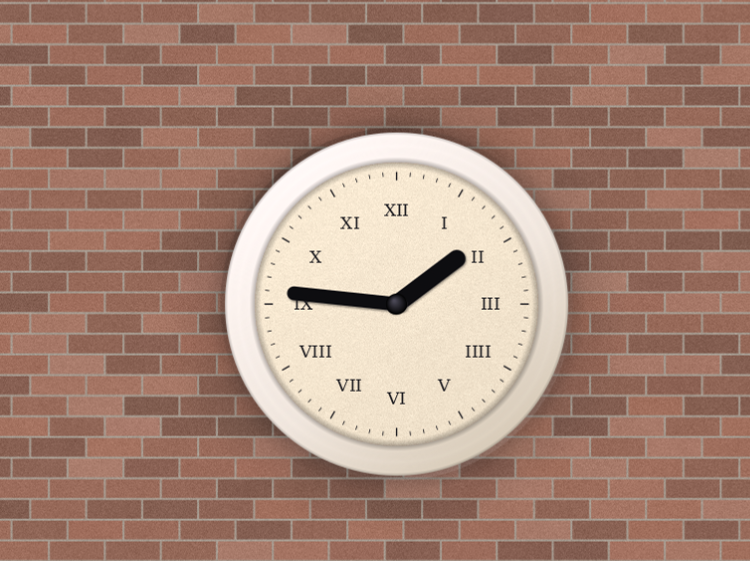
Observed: 1:46
